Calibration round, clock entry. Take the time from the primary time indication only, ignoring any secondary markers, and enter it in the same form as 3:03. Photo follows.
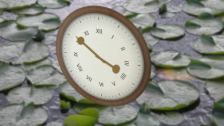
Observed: 3:51
